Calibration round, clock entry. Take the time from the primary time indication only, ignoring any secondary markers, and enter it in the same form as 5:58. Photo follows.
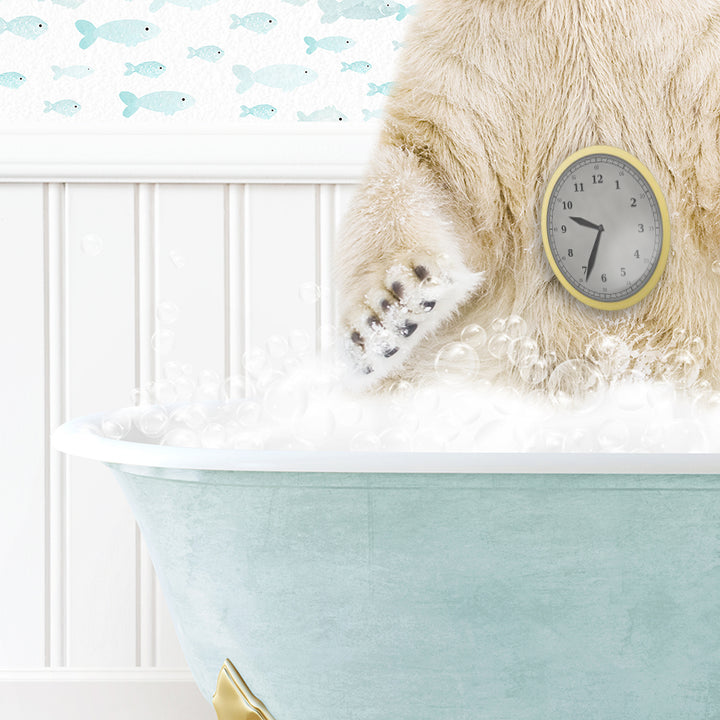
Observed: 9:34
